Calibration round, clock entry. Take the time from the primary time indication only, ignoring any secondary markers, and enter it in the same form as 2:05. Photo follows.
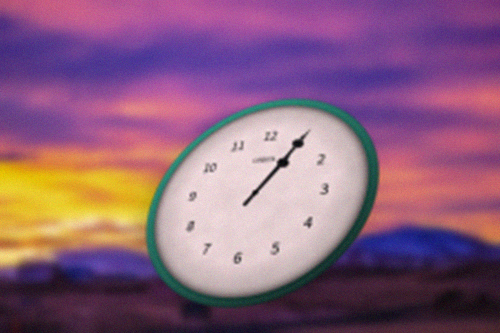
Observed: 1:05
